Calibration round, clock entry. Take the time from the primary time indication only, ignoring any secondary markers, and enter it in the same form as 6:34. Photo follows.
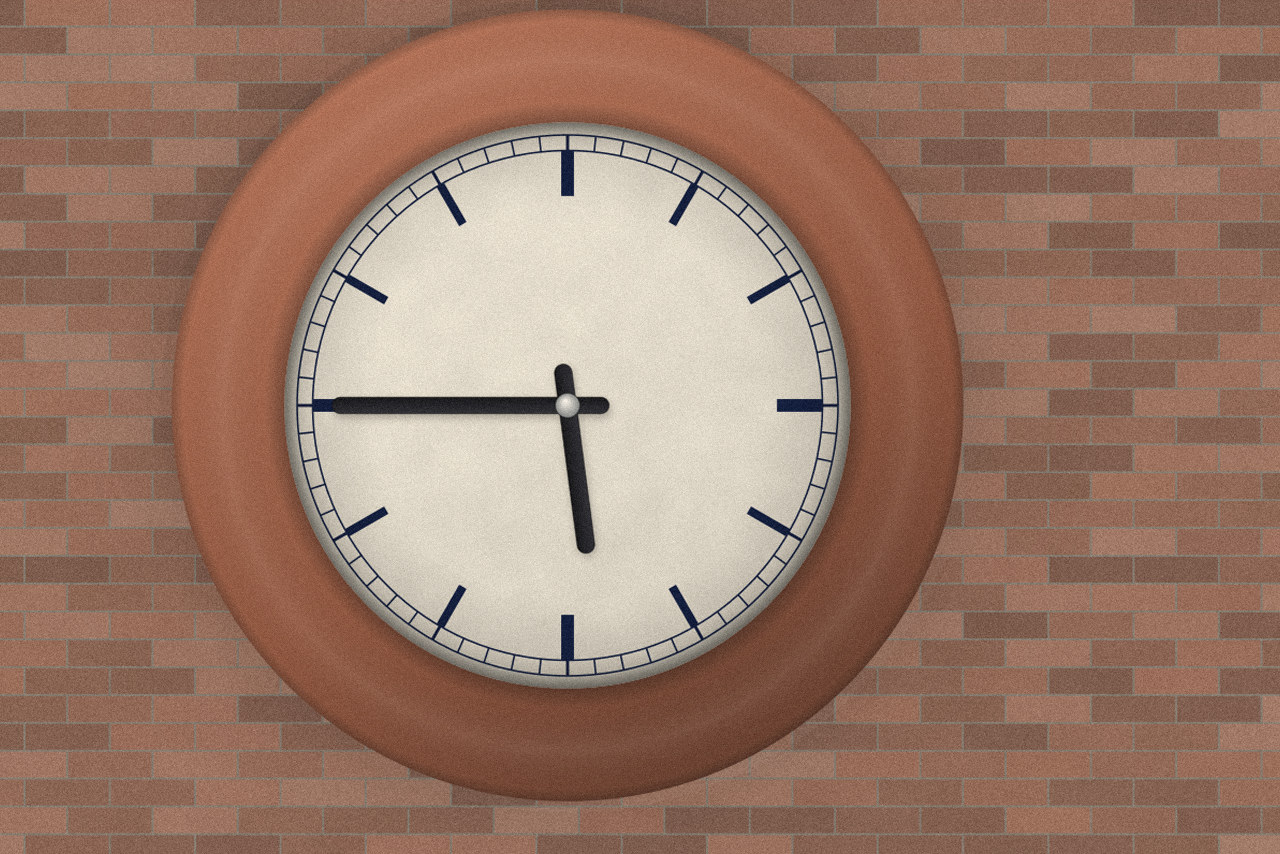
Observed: 5:45
